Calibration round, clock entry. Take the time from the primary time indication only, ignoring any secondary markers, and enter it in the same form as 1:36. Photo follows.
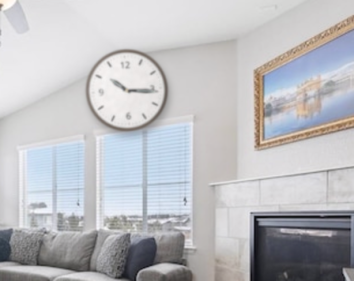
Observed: 10:16
